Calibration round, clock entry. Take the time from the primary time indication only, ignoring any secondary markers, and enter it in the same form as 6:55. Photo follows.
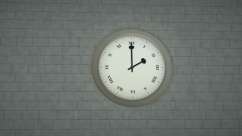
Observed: 2:00
